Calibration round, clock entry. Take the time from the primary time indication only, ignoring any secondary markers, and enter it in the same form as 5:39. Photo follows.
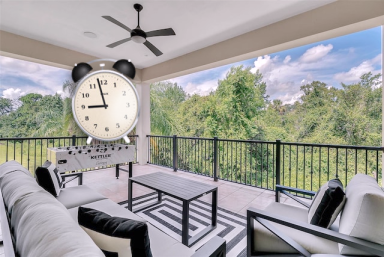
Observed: 8:58
